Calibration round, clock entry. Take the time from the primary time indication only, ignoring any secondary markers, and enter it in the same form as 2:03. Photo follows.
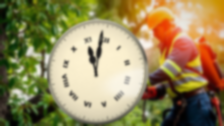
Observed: 10:59
